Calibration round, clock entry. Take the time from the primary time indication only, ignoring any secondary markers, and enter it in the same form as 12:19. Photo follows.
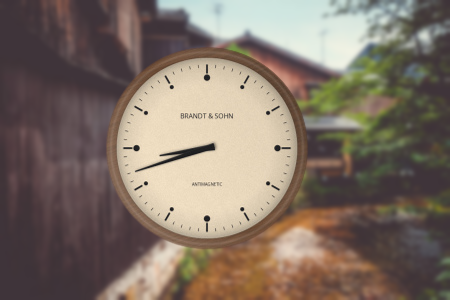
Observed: 8:42
